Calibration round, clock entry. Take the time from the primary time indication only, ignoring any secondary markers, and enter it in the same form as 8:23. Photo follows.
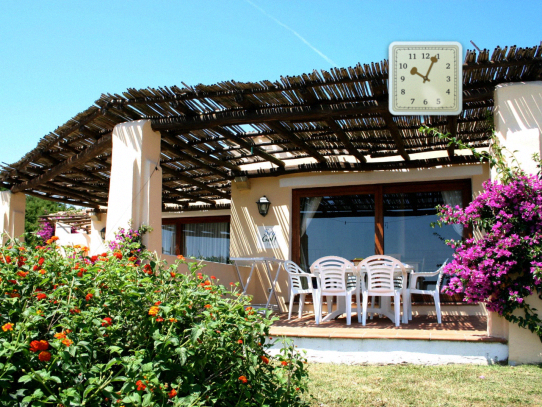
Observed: 10:04
